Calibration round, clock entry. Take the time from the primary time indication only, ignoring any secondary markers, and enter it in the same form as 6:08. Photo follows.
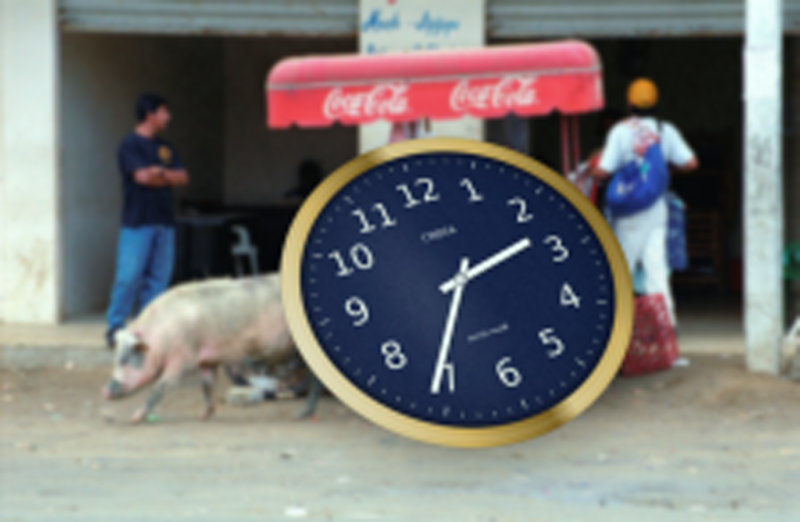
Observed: 2:36
